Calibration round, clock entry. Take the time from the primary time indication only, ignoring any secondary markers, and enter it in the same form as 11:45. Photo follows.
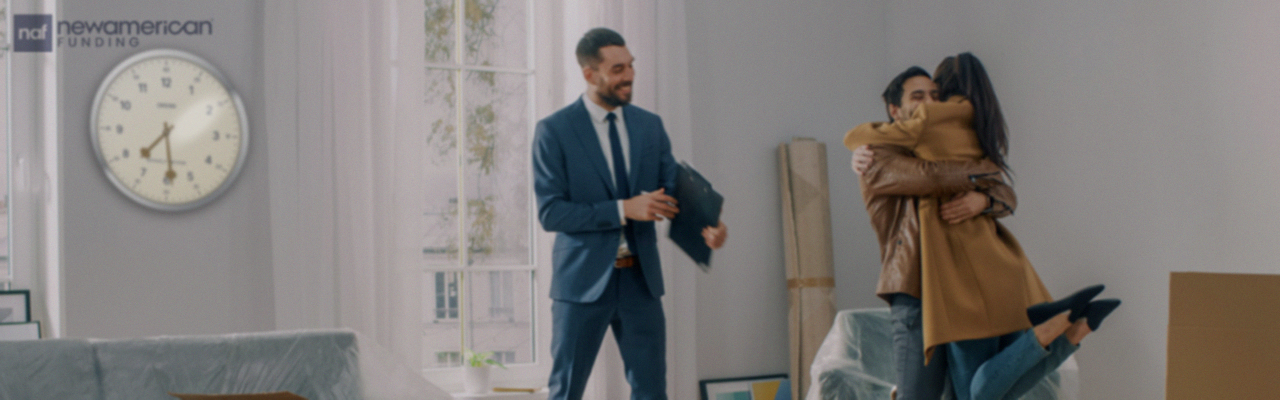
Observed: 7:29
